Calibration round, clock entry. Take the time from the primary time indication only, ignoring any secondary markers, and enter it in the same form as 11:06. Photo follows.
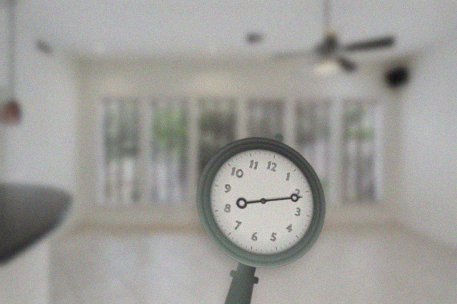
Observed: 8:11
